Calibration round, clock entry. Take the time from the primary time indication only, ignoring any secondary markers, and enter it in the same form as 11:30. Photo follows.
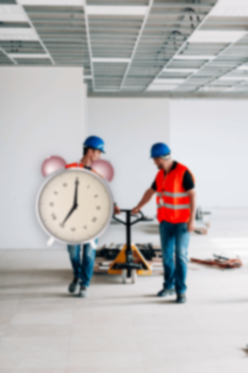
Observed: 7:00
